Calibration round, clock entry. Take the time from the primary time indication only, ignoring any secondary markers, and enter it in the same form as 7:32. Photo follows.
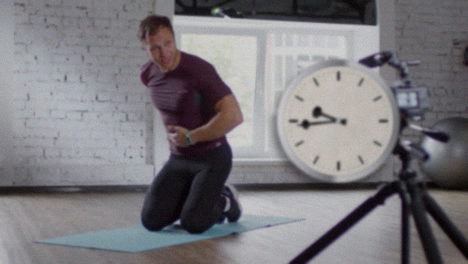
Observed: 9:44
